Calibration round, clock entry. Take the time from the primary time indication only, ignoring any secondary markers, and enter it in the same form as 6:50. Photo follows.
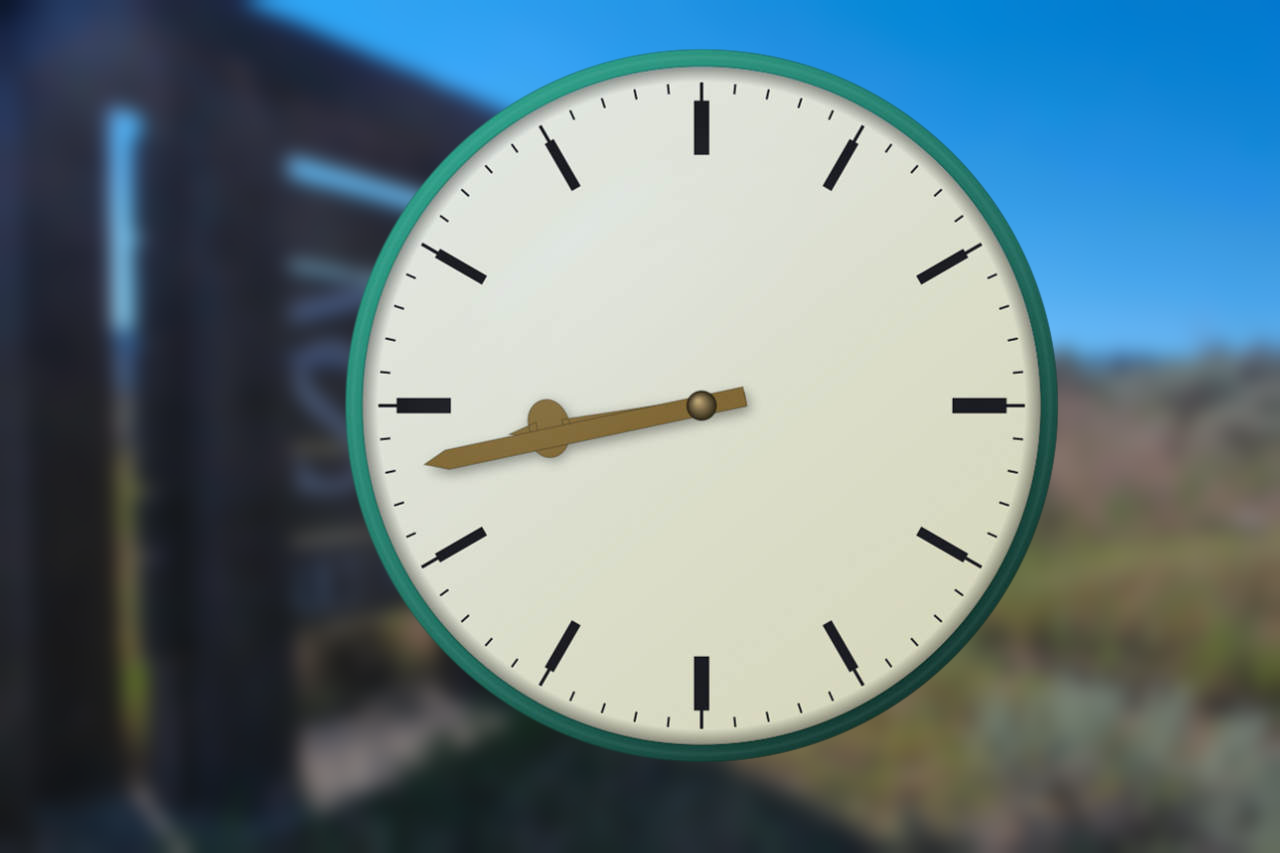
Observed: 8:43
